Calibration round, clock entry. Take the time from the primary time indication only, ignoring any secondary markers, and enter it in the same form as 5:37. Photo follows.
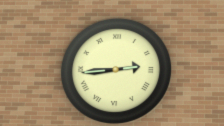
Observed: 2:44
